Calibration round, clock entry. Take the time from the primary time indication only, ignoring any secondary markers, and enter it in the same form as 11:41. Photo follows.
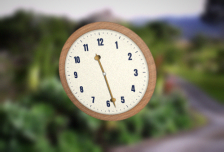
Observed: 11:28
